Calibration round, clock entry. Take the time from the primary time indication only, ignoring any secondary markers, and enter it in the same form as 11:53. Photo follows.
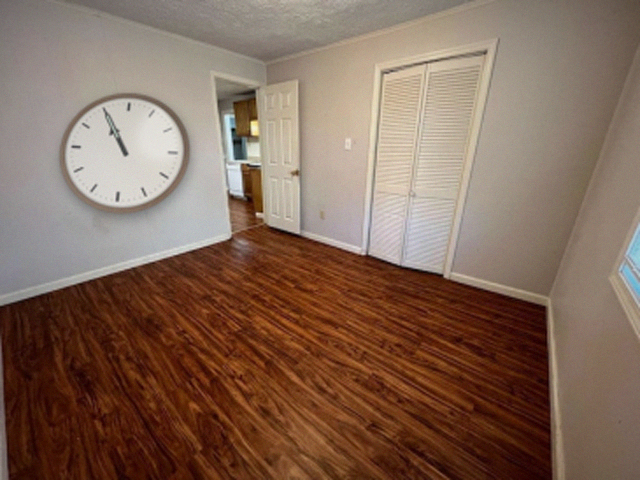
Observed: 10:55
